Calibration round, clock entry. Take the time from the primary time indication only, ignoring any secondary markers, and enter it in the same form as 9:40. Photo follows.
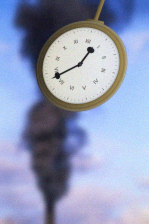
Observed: 12:38
